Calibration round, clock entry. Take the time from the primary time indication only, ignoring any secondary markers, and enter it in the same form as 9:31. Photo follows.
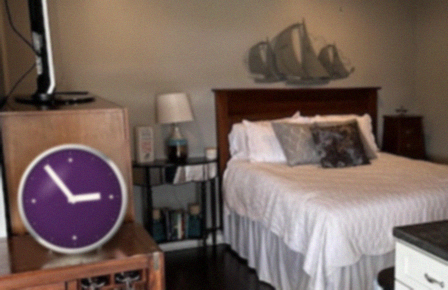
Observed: 2:54
